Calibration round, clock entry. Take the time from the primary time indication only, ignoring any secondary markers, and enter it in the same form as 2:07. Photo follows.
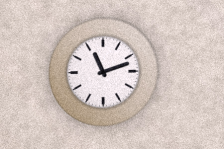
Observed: 11:12
